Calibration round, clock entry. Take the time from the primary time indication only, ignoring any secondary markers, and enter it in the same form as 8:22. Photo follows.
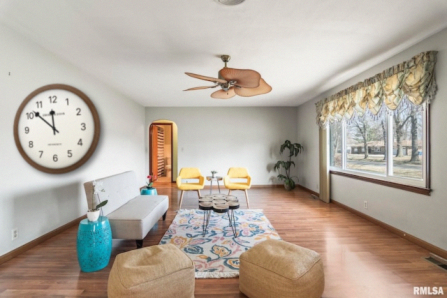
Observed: 11:52
